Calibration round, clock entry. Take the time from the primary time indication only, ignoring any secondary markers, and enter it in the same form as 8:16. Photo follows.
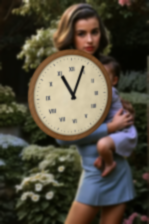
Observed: 11:04
